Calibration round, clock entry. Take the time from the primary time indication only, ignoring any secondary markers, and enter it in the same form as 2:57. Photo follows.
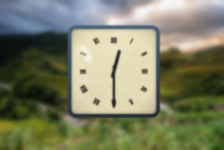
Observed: 12:30
